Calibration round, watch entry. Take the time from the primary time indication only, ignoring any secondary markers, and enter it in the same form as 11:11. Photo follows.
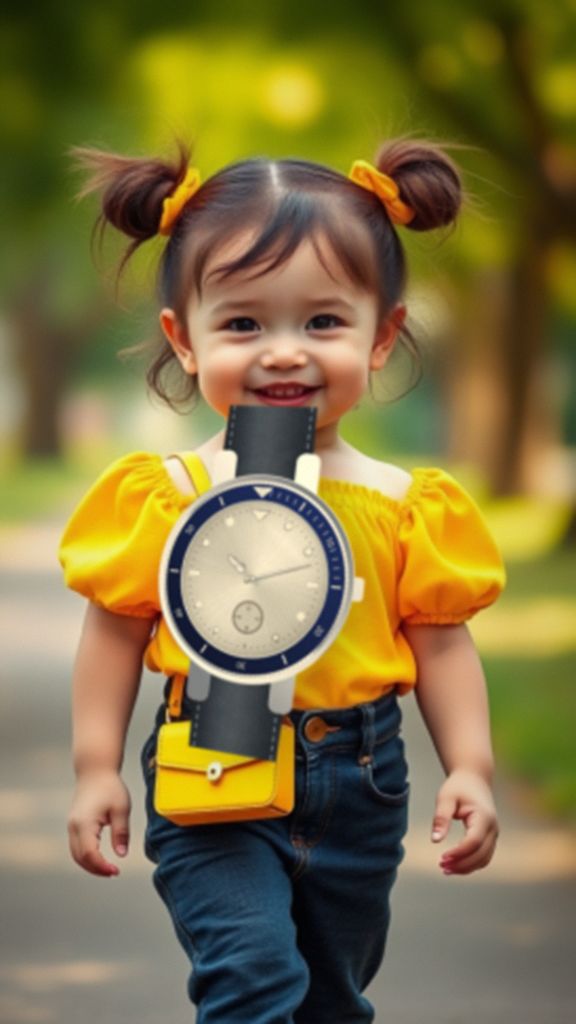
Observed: 10:12
